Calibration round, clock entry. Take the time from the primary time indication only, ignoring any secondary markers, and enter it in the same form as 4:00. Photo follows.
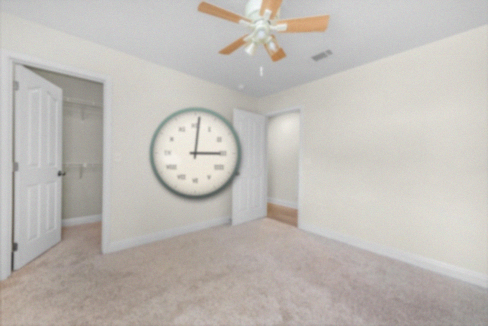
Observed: 3:01
